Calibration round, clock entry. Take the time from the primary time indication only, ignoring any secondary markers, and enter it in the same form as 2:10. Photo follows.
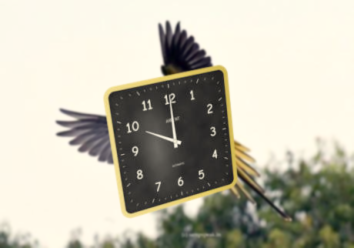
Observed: 10:00
